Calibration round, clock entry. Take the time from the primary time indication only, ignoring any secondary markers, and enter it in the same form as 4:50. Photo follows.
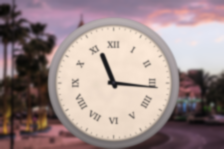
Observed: 11:16
